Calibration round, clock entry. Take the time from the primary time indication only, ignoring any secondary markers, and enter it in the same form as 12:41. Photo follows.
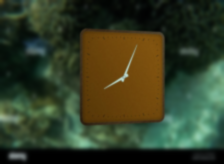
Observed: 8:04
